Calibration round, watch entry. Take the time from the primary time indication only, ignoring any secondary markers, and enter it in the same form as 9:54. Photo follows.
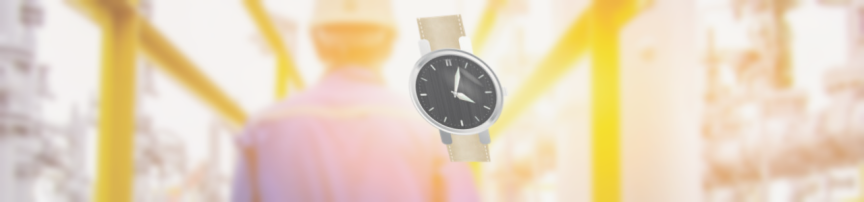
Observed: 4:03
